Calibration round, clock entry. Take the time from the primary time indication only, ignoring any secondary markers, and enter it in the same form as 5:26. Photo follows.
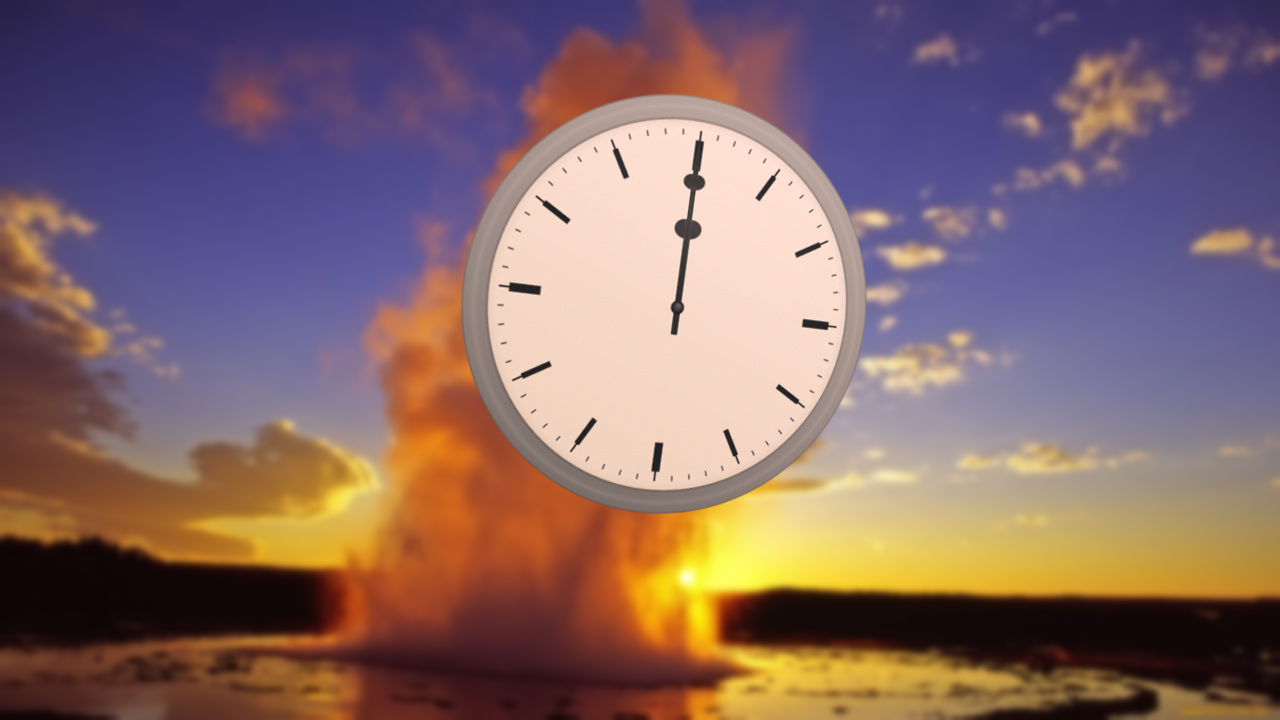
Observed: 12:00
